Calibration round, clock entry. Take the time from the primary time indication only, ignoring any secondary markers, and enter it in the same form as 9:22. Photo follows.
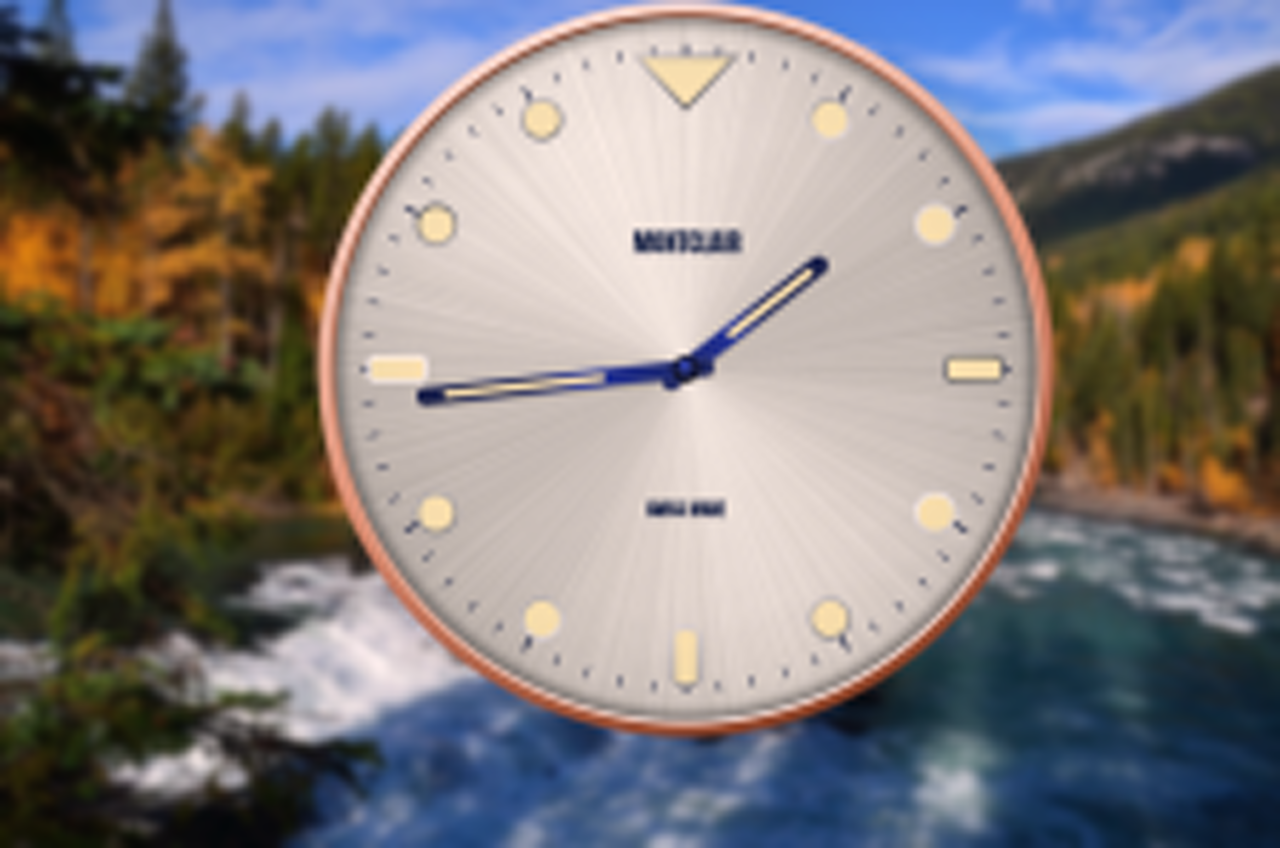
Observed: 1:44
